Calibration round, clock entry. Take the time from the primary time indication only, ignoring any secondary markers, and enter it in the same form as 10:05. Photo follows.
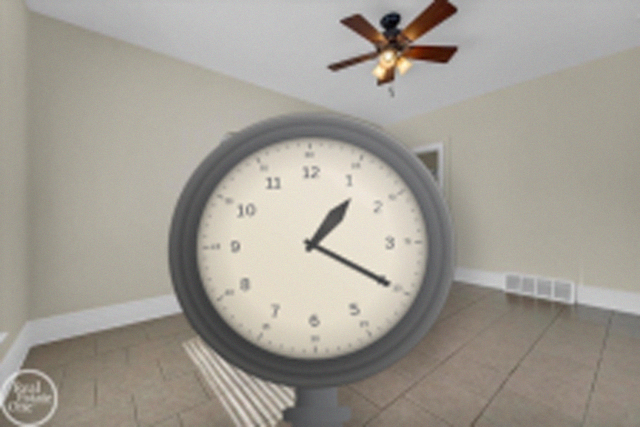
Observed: 1:20
